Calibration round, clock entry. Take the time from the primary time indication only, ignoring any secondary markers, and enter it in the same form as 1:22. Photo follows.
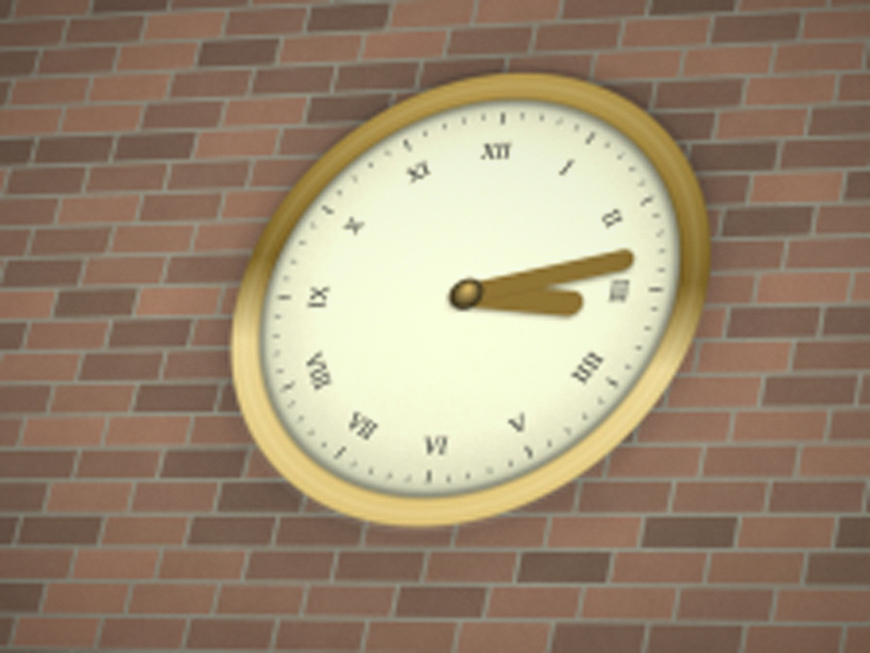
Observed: 3:13
